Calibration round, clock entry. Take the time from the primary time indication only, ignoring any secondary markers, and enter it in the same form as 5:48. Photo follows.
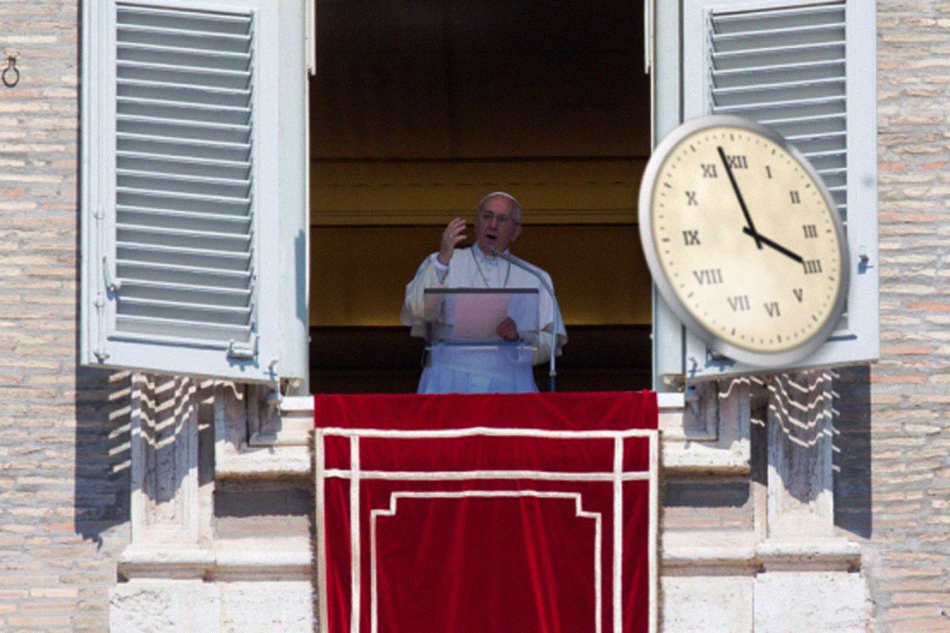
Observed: 3:58
